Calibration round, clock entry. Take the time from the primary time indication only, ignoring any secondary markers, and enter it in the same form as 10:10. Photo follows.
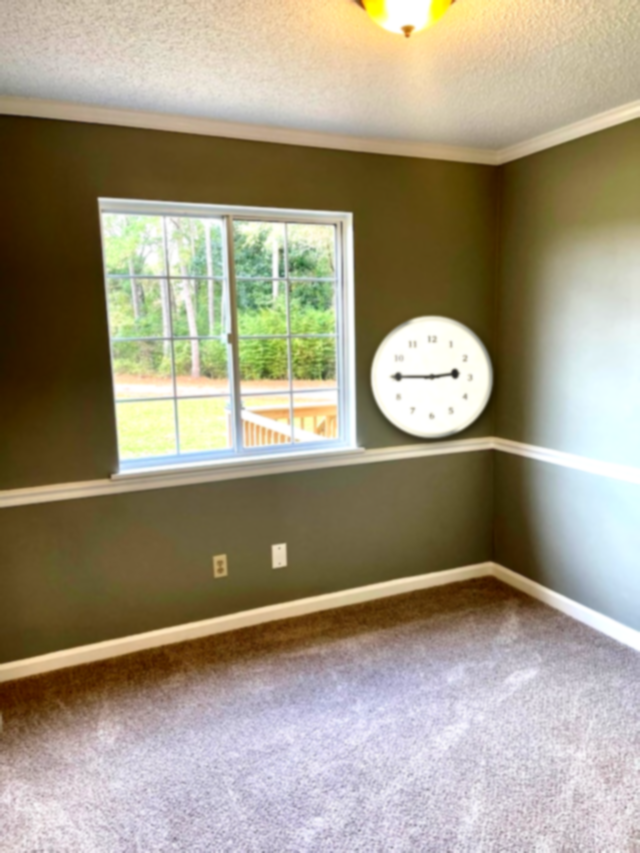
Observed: 2:45
